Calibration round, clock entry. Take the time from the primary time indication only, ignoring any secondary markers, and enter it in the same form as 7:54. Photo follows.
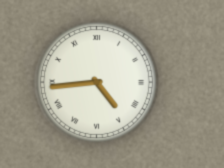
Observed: 4:44
